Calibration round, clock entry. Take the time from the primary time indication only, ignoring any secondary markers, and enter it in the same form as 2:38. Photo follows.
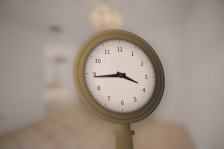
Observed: 3:44
